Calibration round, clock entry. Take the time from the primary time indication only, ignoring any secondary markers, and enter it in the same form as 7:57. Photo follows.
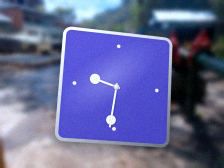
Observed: 9:31
